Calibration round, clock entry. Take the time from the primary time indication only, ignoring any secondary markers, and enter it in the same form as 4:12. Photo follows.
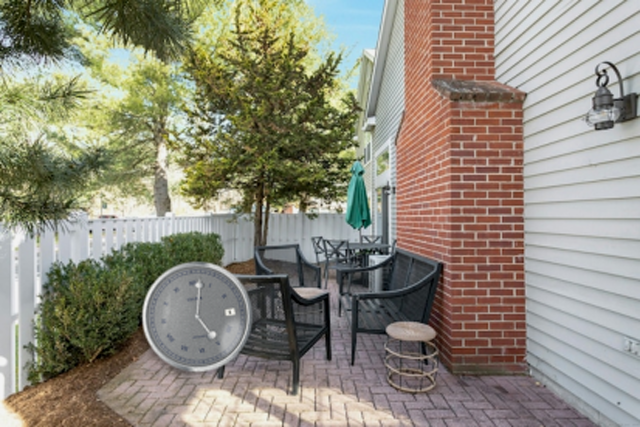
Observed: 5:02
